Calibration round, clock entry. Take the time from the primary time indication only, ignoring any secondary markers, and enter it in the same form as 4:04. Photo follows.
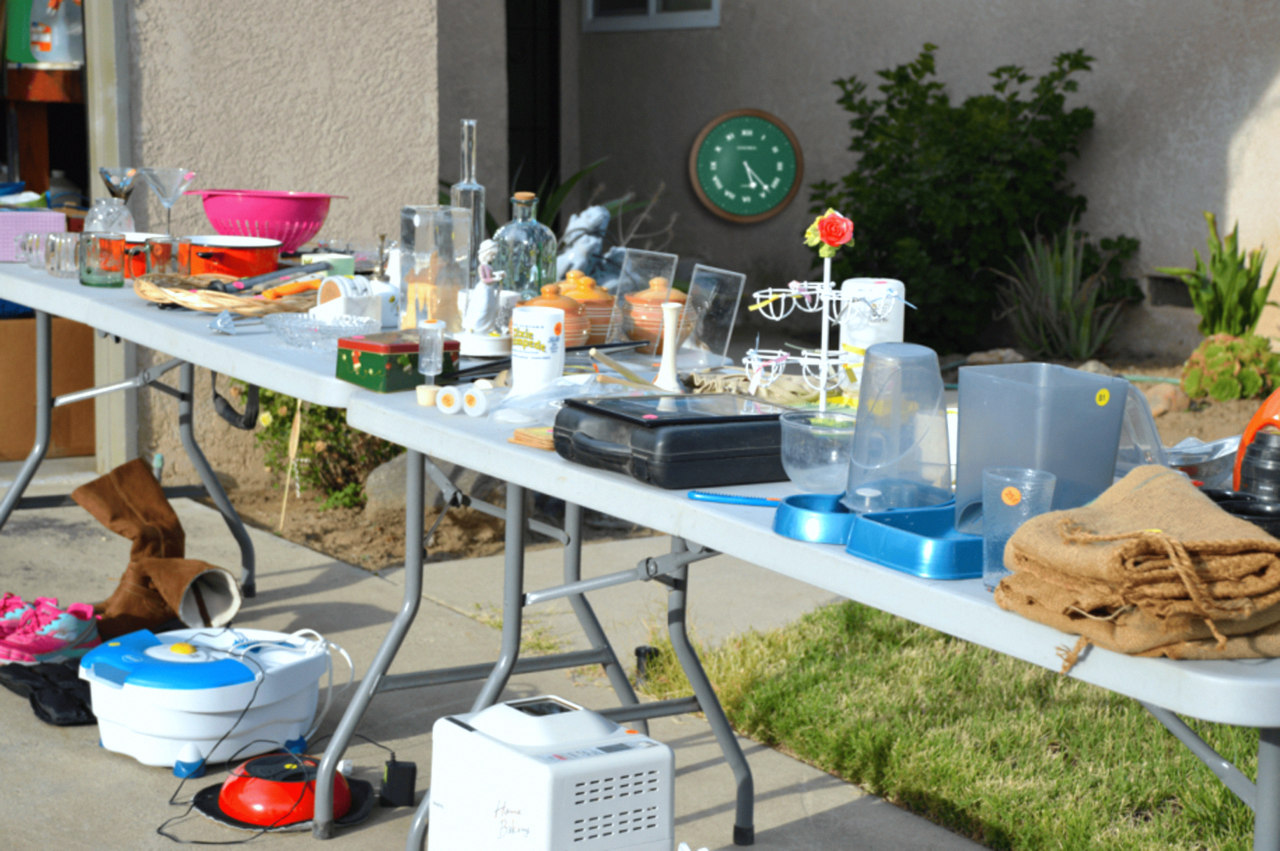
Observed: 5:23
